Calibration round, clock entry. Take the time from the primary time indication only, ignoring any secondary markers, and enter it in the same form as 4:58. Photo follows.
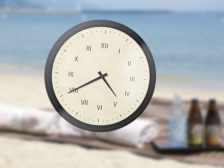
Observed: 4:40
